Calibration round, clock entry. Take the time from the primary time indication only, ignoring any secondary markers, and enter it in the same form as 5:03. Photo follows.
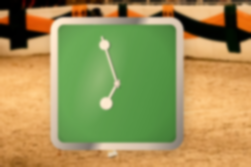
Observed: 6:57
